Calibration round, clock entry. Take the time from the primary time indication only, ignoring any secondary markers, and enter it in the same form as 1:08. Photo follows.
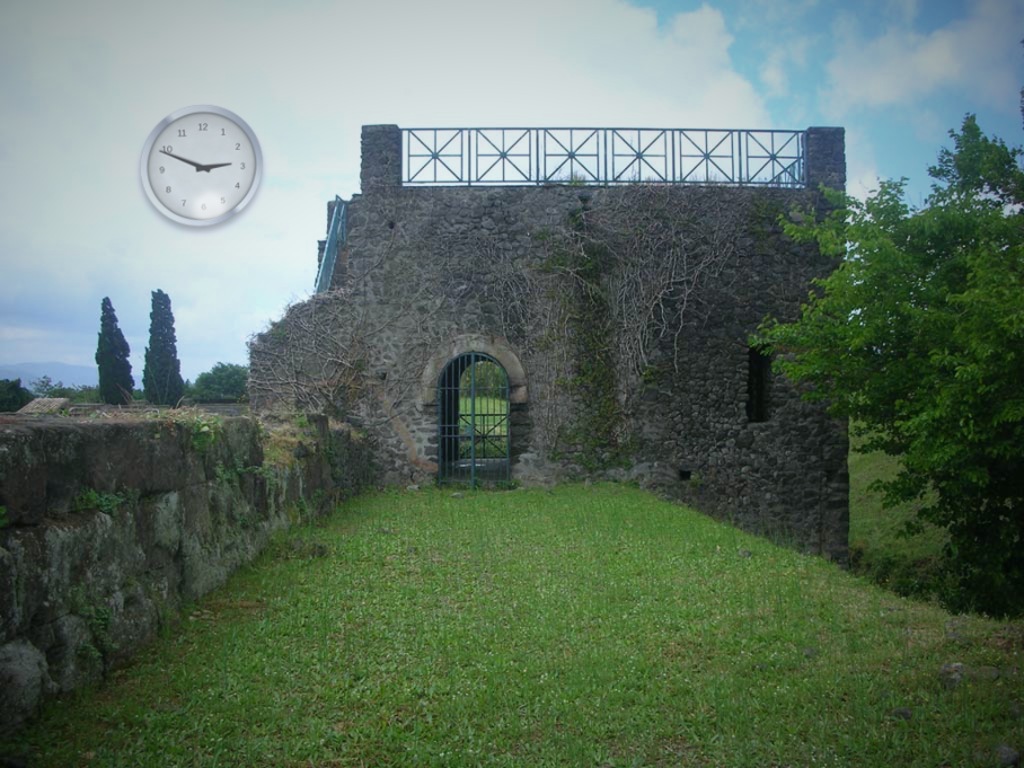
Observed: 2:49
